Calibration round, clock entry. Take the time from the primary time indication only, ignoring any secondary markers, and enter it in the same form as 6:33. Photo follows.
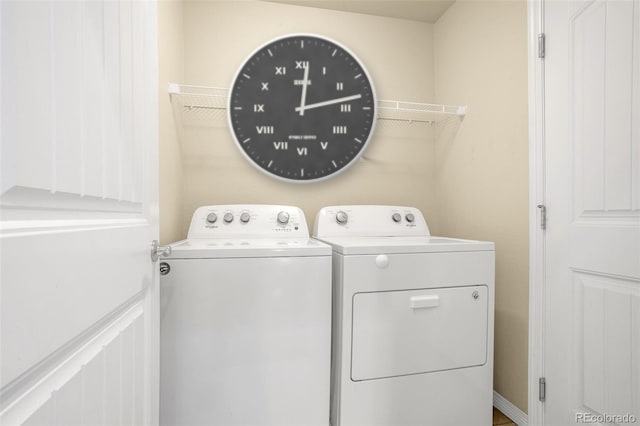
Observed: 12:13
